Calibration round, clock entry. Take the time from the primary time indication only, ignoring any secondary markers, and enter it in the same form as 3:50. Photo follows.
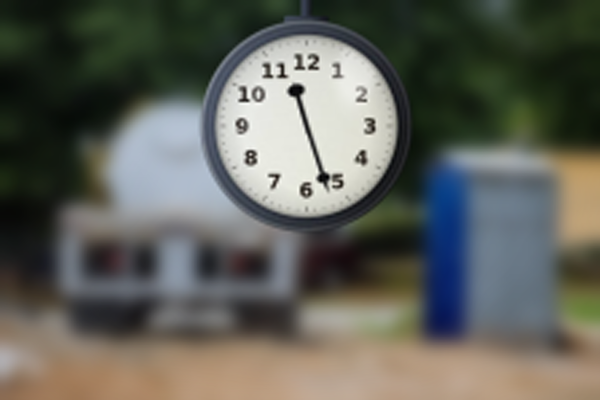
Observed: 11:27
